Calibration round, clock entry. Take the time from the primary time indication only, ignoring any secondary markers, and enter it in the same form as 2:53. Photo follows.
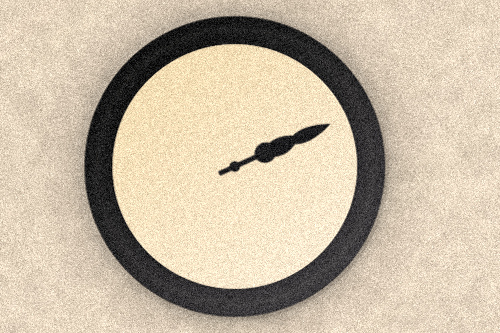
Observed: 2:11
